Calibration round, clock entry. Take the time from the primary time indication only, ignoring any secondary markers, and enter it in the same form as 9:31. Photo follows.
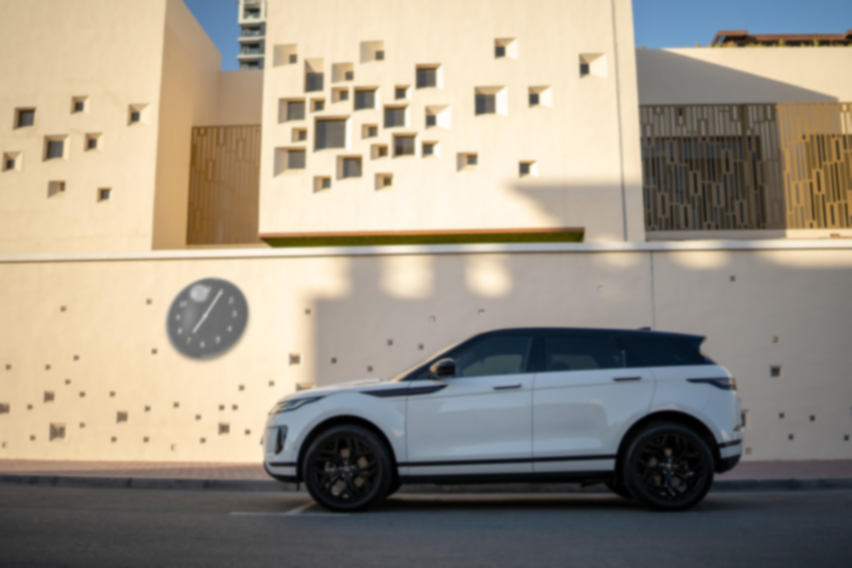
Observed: 7:05
